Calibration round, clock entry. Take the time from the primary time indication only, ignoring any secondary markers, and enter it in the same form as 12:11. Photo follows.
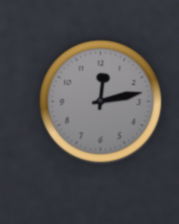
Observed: 12:13
